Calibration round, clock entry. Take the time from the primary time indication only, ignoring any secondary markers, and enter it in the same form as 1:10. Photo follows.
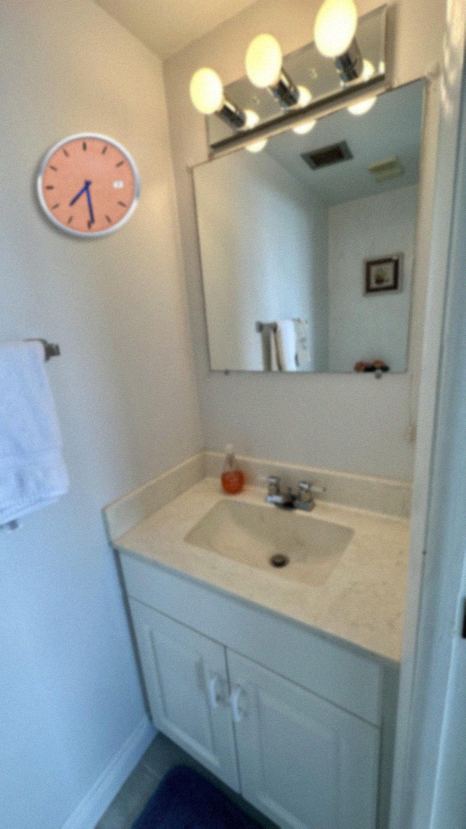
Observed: 7:29
